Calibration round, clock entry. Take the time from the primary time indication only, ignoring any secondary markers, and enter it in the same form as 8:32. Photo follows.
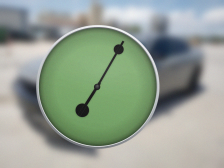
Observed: 7:05
